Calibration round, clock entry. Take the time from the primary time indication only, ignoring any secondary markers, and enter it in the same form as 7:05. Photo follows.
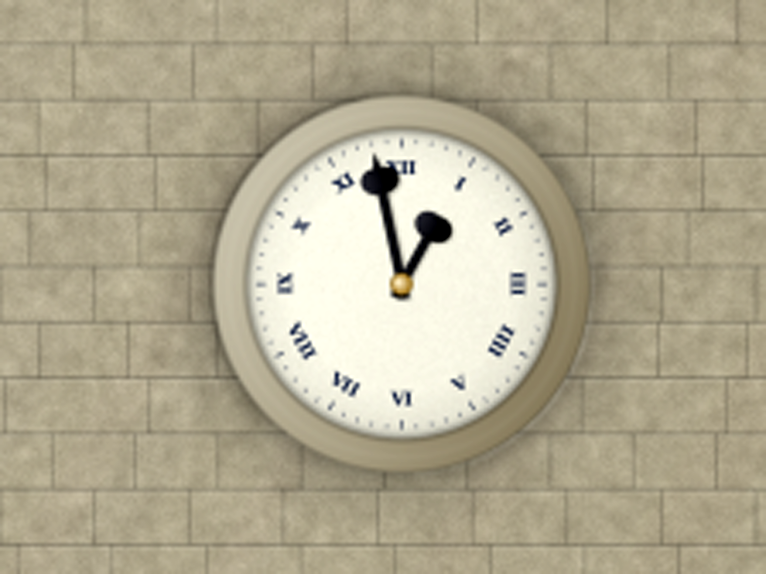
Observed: 12:58
